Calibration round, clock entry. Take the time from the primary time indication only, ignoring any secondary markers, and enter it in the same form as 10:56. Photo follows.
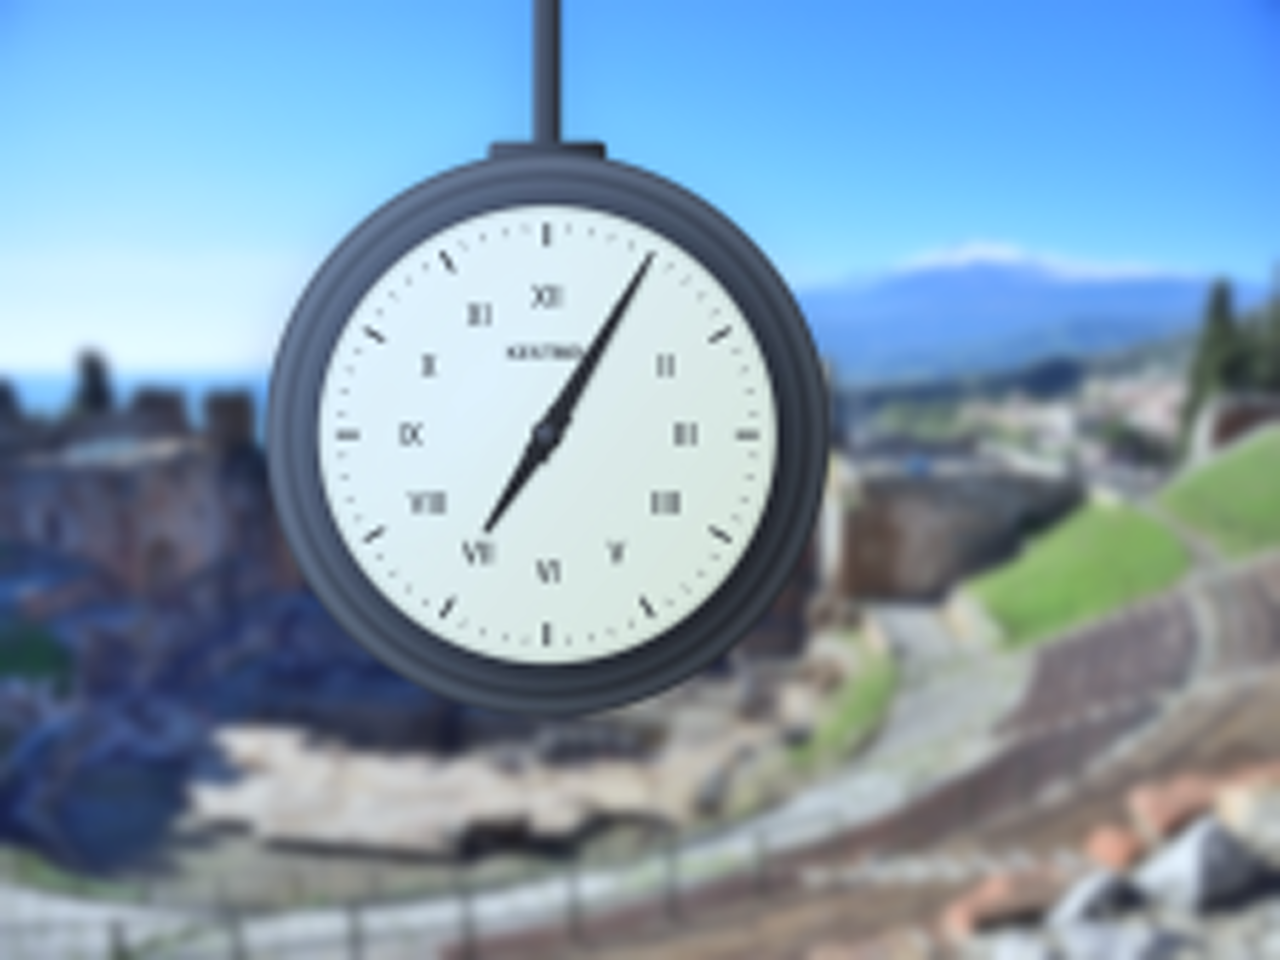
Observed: 7:05
